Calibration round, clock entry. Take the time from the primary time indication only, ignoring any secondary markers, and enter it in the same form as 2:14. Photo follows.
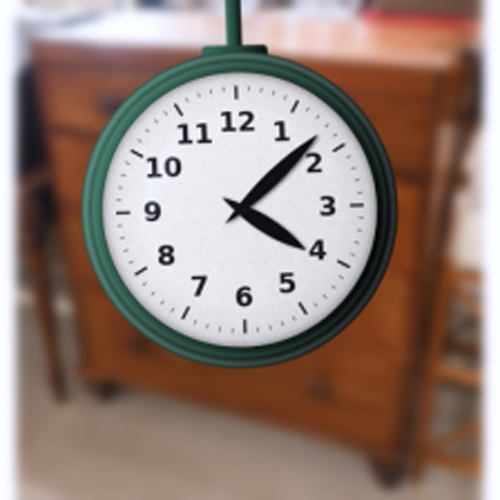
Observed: 4:08
